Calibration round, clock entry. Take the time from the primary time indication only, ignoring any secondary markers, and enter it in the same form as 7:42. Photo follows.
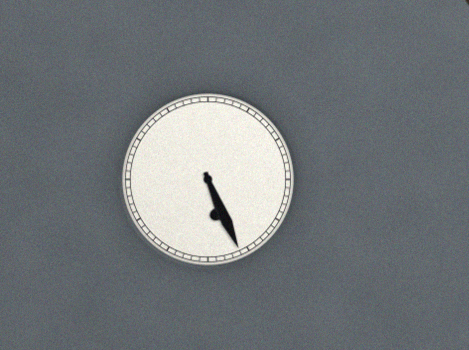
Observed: 5:26
